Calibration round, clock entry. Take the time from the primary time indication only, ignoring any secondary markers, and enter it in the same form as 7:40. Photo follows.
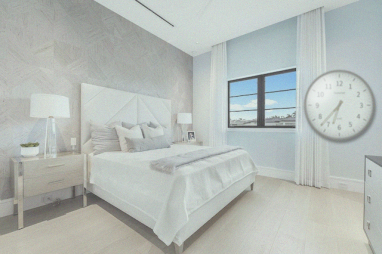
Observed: 6:37
